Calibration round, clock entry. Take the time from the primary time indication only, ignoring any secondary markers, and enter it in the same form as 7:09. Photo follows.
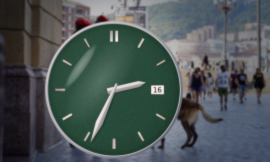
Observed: 2:34
